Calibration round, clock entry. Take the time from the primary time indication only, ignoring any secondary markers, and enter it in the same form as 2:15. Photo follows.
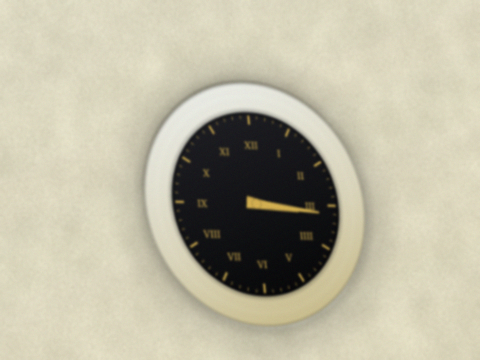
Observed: 3:16
